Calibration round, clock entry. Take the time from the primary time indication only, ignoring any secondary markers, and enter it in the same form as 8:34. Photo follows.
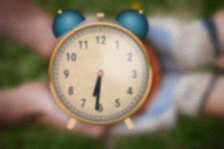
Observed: 6:31
